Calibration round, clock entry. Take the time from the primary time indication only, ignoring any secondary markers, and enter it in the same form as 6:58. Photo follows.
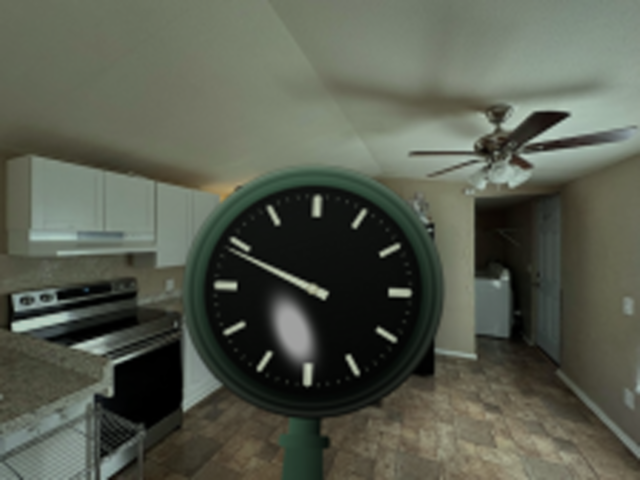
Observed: 9:49
